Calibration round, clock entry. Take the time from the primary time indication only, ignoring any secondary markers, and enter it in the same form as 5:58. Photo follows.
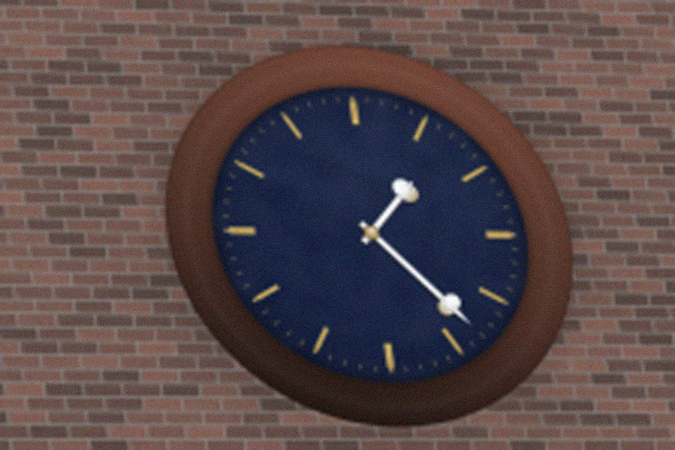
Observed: 1:23
